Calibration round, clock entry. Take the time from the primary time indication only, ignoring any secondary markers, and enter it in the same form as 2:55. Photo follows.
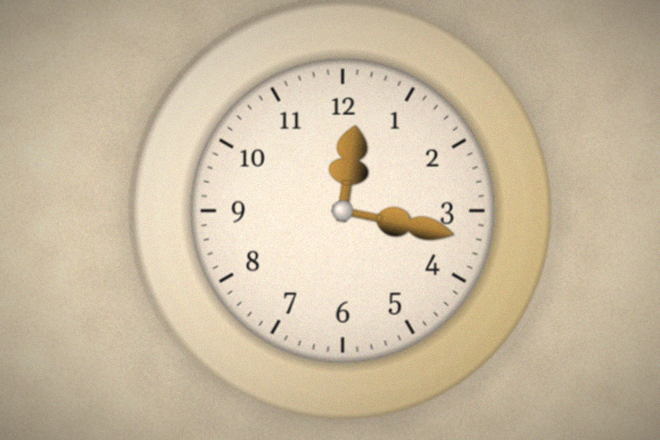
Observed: 12:17
